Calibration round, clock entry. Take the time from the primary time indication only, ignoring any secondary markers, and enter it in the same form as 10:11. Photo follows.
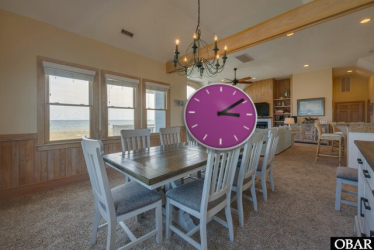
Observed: 3:09
